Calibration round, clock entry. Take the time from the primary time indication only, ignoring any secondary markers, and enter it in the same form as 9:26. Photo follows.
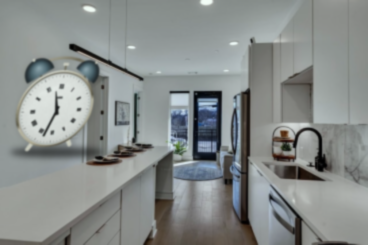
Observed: 11:33
